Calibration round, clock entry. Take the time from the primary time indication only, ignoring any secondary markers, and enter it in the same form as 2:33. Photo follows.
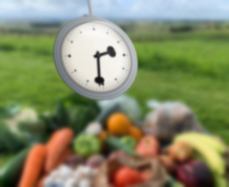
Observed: 2:31
